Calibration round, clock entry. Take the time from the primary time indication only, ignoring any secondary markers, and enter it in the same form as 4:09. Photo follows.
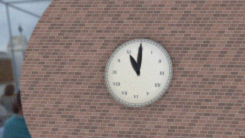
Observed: 11:00
